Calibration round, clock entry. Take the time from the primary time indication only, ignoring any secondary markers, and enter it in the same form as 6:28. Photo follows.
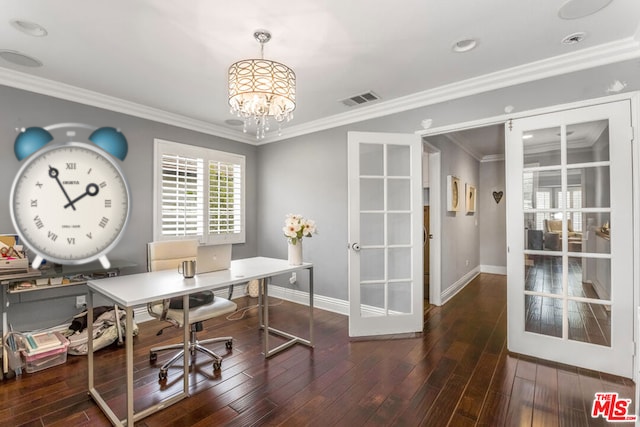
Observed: 1:55
